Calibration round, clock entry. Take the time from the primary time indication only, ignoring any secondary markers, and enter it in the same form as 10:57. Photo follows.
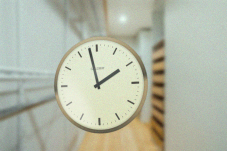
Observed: 1:58
